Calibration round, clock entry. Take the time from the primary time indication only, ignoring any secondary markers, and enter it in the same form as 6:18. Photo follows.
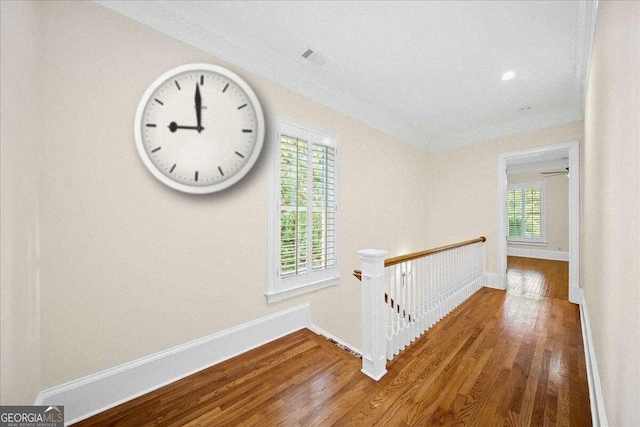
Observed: 8:59
